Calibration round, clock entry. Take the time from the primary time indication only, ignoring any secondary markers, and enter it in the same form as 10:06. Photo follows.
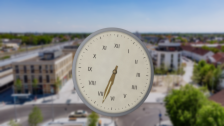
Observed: 6:33
